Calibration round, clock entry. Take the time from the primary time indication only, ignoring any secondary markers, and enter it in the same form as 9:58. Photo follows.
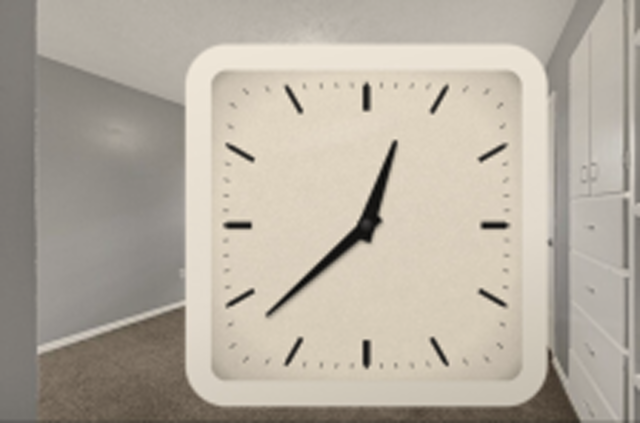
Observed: 12:38
